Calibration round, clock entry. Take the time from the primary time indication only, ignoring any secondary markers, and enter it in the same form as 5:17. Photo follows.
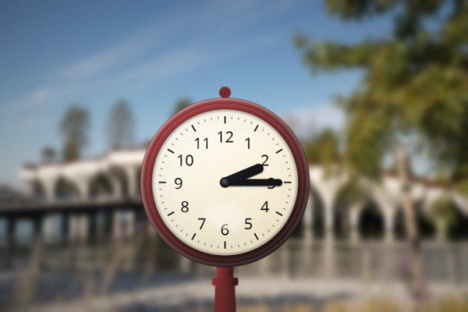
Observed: 2:15
